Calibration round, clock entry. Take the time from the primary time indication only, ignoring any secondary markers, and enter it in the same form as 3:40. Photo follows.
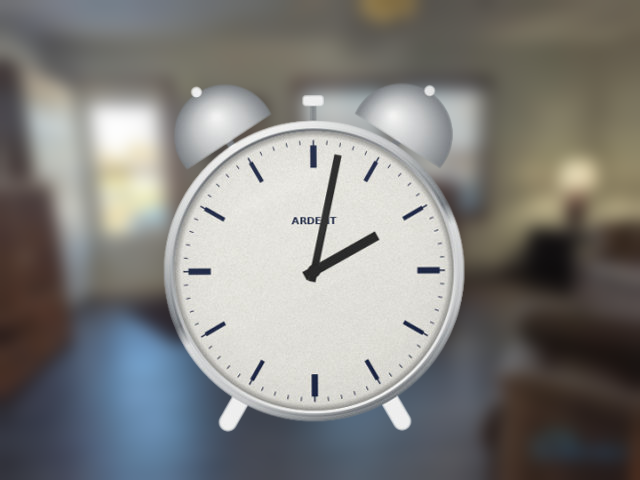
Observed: 2:02
